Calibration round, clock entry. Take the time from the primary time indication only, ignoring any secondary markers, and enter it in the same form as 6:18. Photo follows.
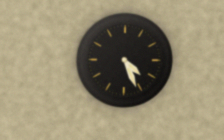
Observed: 4:26
